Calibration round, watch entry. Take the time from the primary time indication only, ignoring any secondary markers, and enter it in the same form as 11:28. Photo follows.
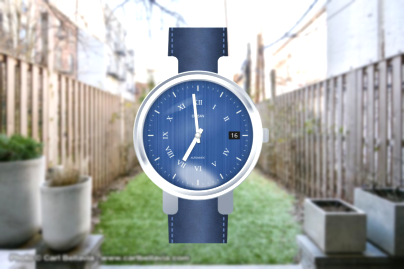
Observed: 6:59
